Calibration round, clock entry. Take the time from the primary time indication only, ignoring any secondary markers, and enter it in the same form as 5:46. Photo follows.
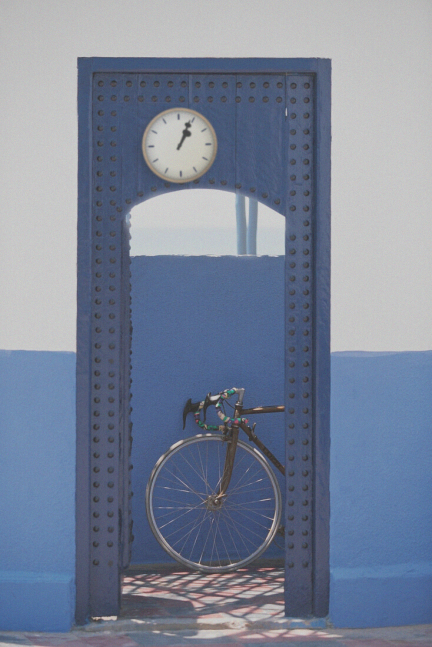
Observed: 1:04
